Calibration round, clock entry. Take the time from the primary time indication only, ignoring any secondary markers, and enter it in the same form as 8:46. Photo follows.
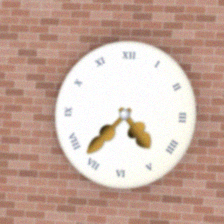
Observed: 4:37
